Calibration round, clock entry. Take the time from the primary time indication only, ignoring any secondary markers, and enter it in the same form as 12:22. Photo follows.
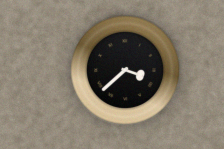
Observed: 3:38
